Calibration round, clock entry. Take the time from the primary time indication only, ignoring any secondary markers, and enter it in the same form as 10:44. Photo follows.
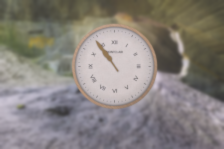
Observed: 10:54
